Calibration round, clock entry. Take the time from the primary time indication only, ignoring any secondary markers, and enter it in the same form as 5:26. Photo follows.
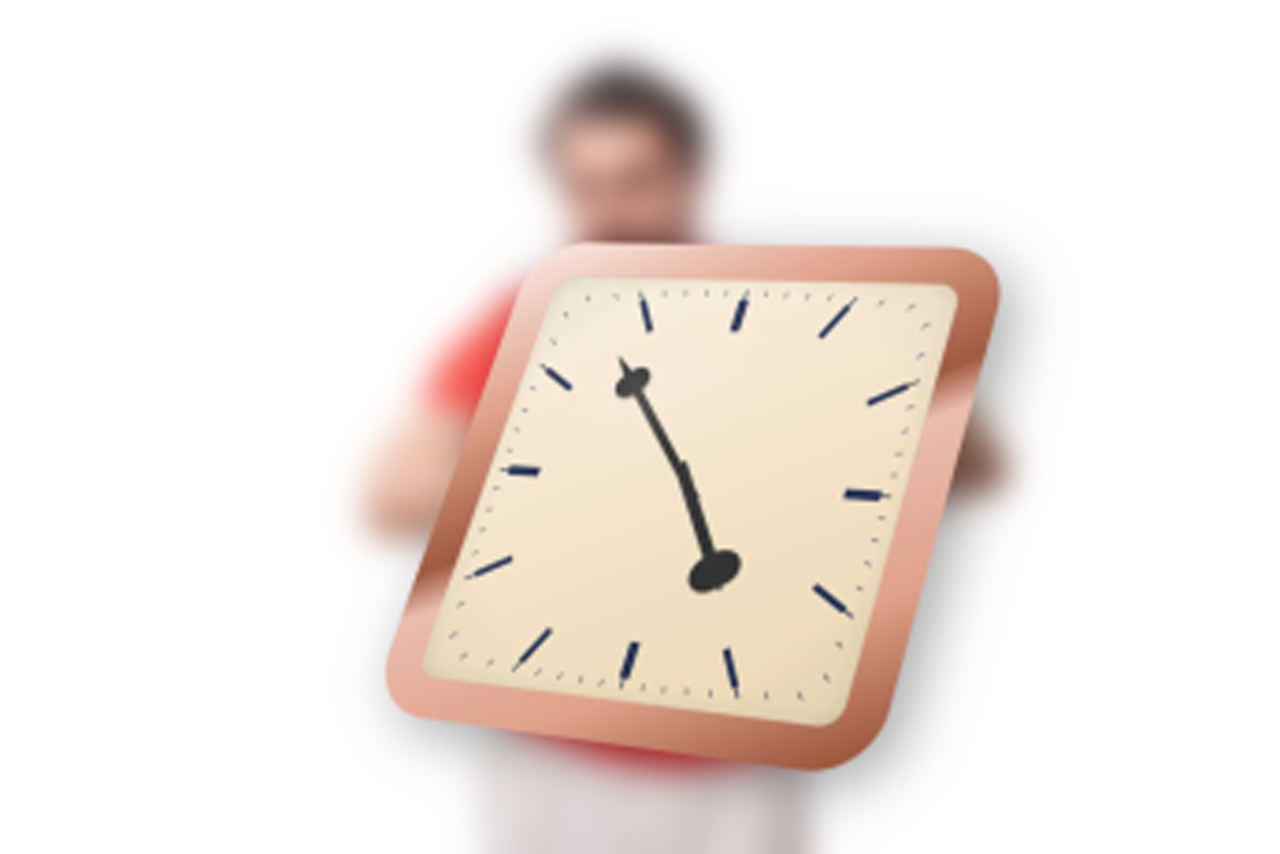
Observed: 4:53
